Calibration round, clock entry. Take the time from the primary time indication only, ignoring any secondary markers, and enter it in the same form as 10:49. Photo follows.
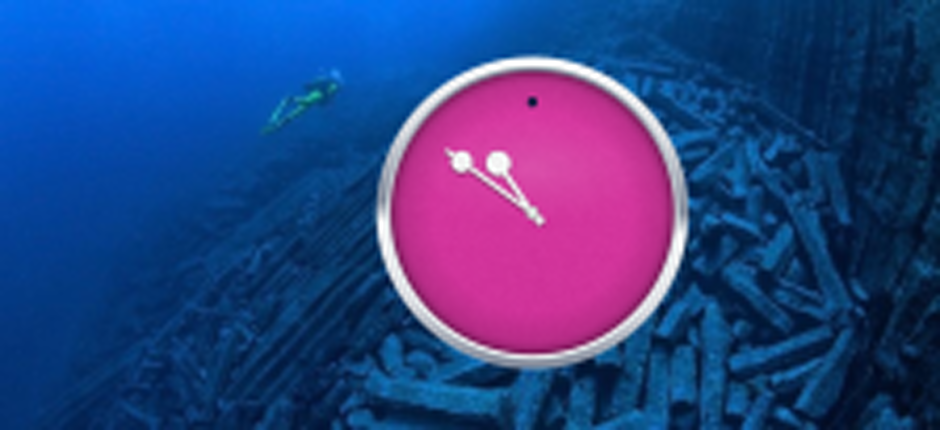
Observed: 10:51
